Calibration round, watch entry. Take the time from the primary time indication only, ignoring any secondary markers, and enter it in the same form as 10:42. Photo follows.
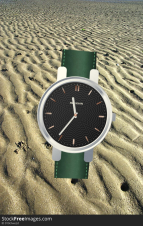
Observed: 11:36
